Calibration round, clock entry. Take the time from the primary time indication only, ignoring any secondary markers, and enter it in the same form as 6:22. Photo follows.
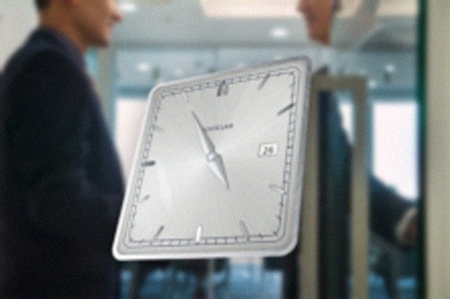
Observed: 4:55
